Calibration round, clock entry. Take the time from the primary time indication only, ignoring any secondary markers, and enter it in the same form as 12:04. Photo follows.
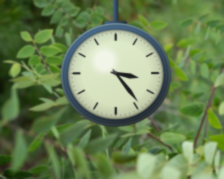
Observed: 3:24
